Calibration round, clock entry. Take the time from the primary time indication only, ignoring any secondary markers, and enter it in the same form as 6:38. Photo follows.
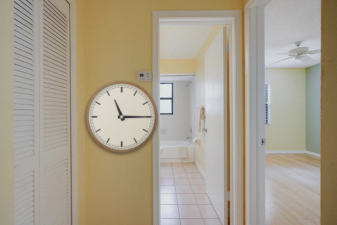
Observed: 11:15
